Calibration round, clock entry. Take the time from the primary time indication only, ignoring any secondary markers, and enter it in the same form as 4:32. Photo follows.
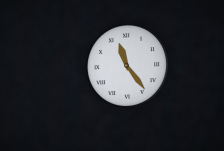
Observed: 11:24
